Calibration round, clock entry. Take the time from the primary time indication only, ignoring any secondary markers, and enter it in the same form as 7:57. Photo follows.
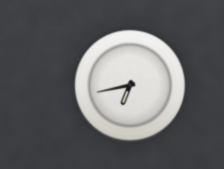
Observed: 6:43
